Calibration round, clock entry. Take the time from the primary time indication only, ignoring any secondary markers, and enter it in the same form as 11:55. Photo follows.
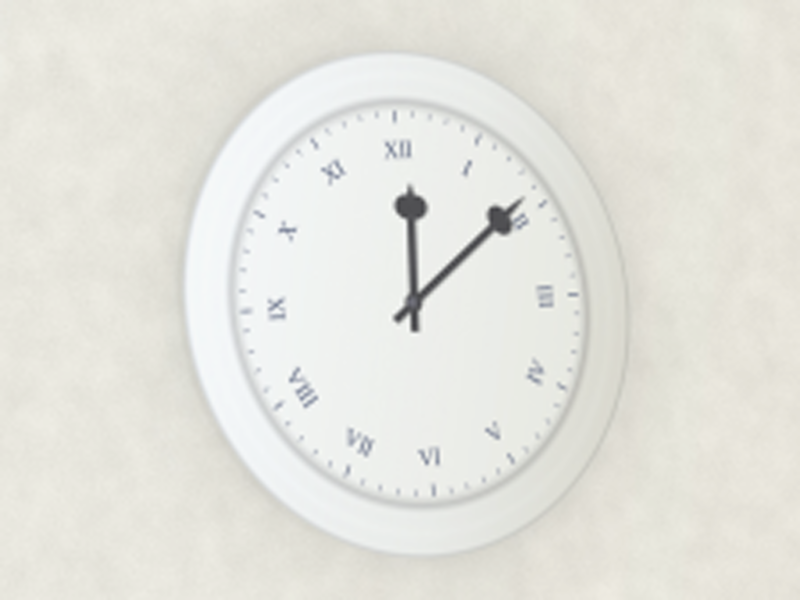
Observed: 12:09
